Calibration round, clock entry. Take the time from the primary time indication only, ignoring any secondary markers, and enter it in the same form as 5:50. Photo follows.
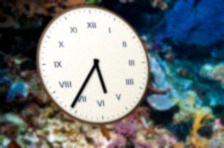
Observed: 5:36
